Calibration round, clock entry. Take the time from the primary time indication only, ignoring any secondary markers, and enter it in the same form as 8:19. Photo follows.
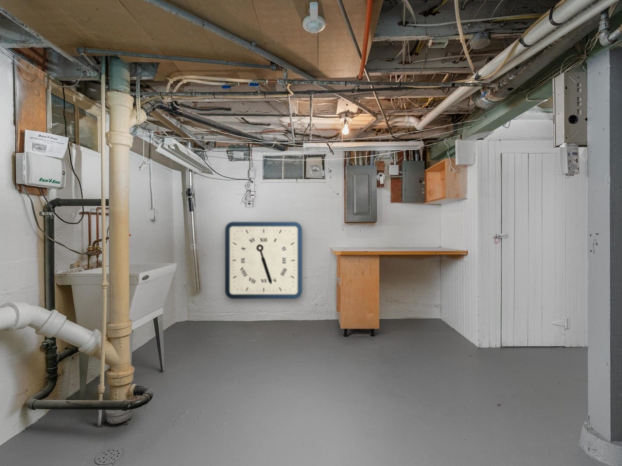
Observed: 11:27
